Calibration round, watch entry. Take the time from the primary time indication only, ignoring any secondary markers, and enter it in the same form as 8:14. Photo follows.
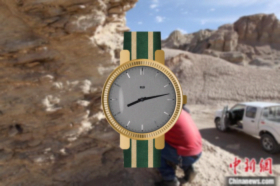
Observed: 8:13
